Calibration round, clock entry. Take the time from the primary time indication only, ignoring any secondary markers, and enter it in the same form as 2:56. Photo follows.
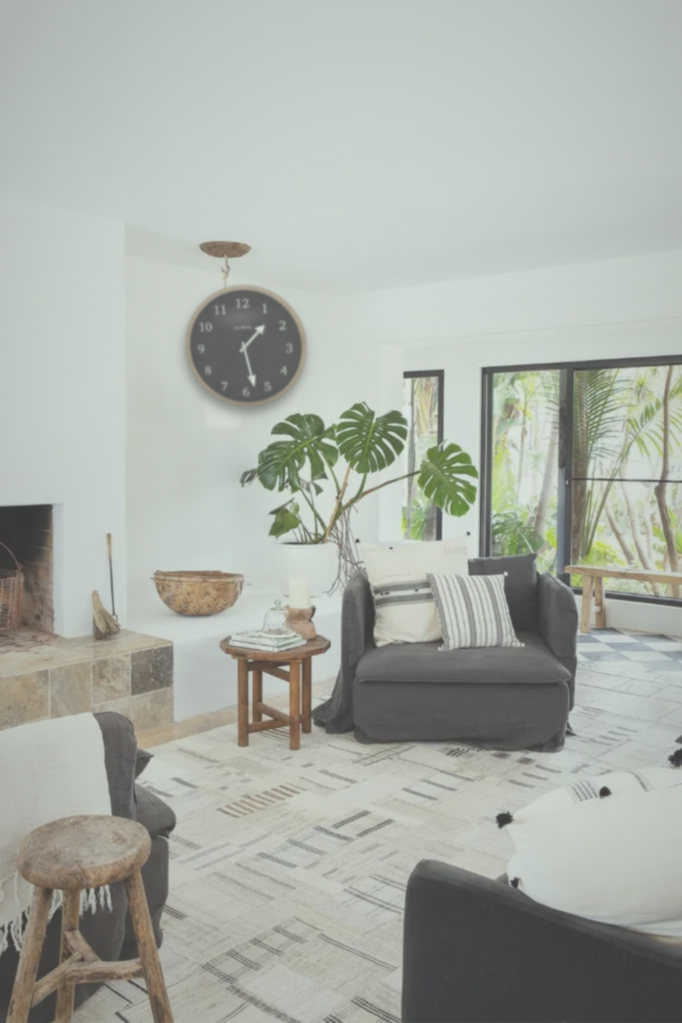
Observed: 1:28
